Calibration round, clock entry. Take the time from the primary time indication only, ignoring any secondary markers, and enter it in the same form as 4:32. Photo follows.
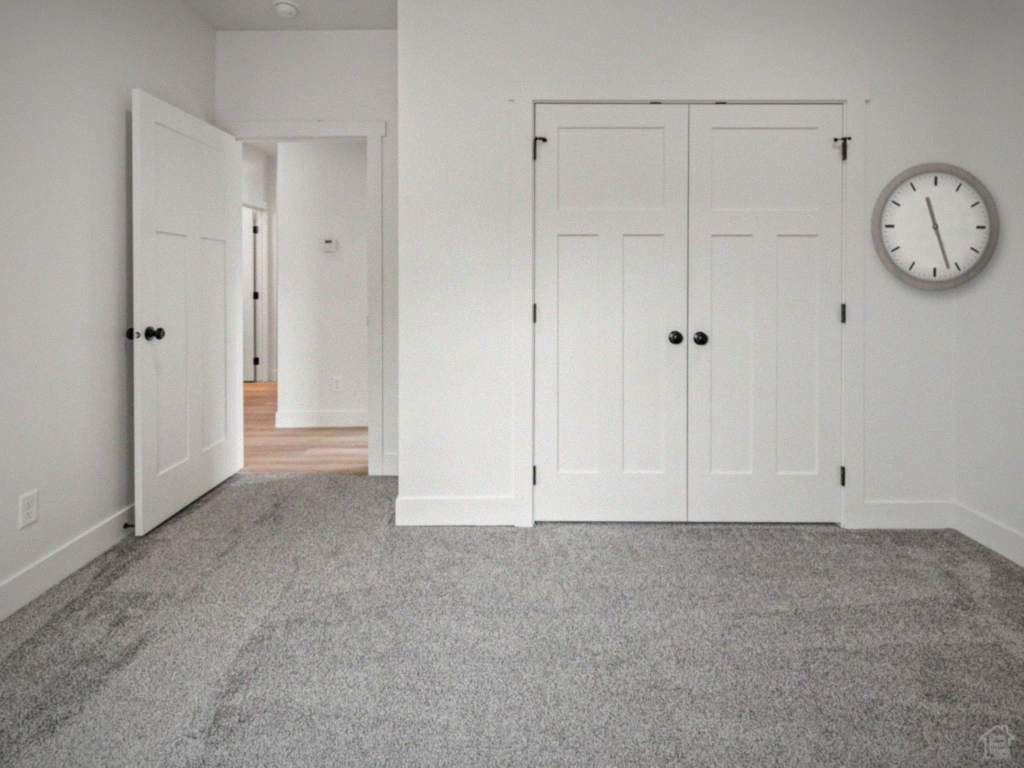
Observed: 11:27
